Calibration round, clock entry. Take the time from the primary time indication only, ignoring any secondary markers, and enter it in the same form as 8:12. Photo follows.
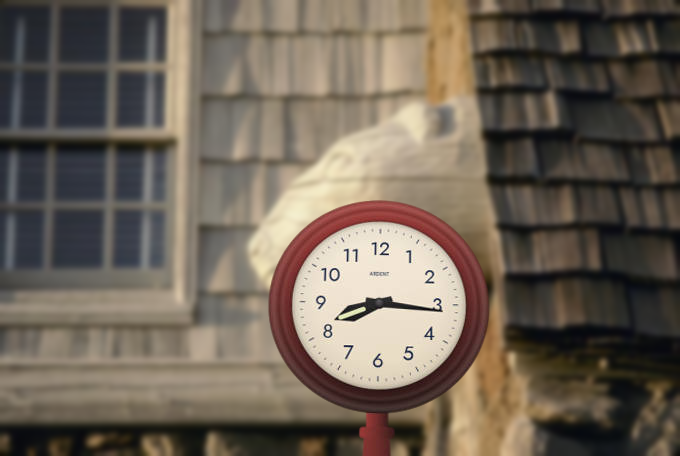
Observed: 8:16
